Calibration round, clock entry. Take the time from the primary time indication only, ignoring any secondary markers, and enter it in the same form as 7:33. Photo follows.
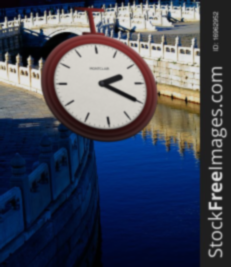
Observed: 2:20
